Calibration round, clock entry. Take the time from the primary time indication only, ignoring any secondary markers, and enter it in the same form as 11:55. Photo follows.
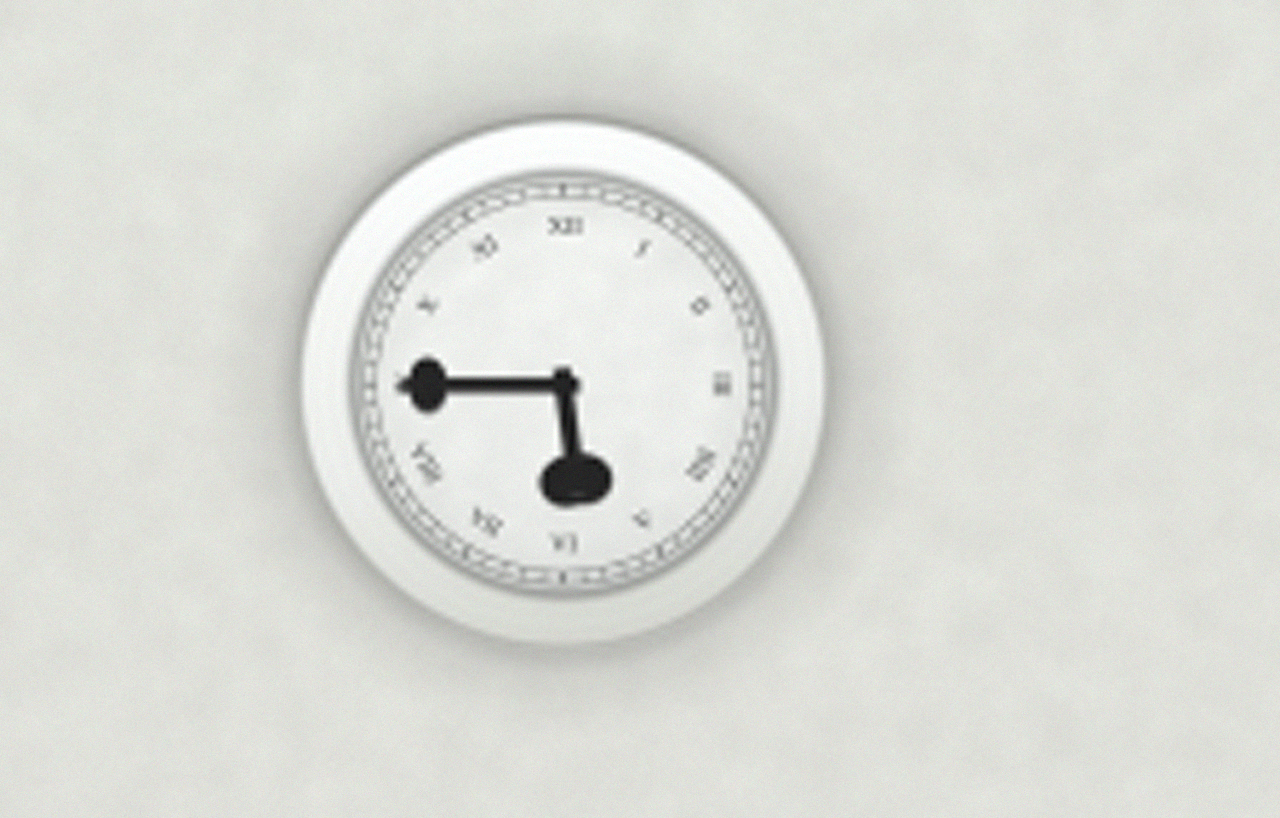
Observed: 5:45
